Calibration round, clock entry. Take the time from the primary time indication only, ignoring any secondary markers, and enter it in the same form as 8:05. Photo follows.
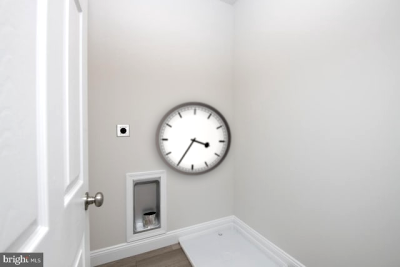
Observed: 3:35
